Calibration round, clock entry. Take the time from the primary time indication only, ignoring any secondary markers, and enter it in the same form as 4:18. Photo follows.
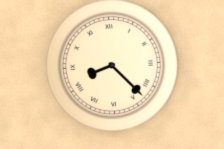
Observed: 8:23
